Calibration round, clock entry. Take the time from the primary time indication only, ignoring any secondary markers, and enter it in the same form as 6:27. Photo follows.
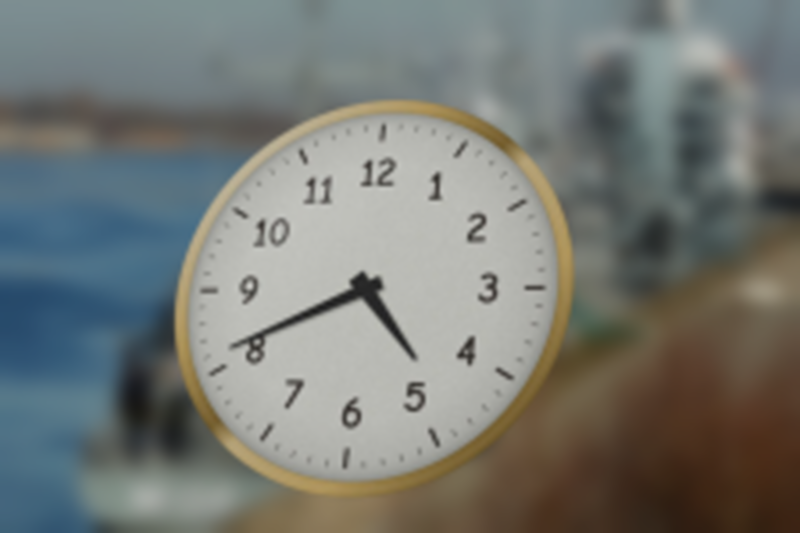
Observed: 4:41
